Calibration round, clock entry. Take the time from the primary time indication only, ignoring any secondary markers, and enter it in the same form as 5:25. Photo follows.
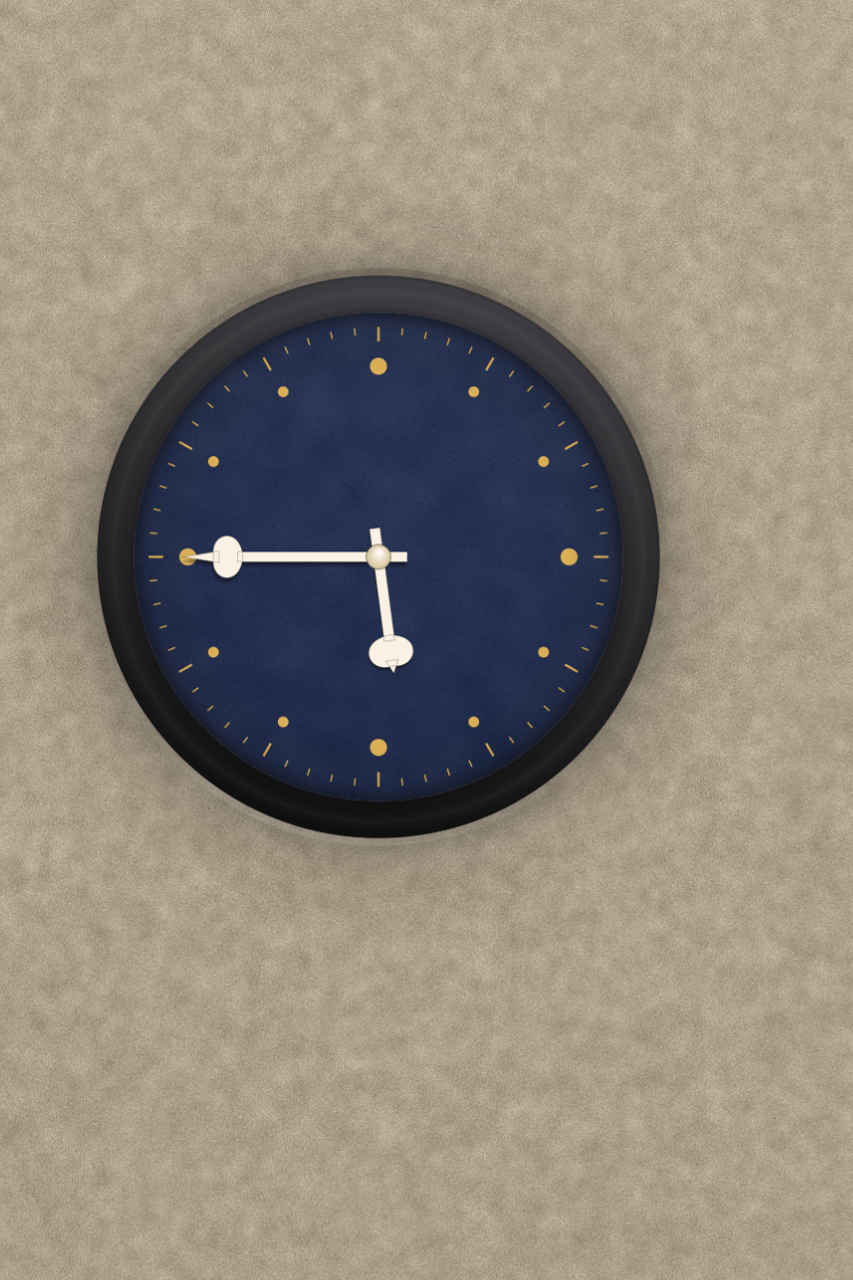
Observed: 5:45
